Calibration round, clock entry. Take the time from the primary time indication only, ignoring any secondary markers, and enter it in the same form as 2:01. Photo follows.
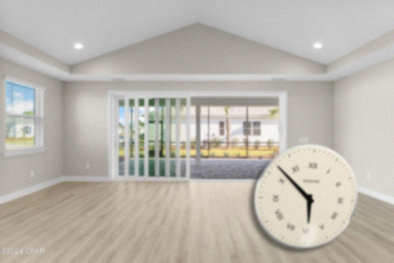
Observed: 5:52
